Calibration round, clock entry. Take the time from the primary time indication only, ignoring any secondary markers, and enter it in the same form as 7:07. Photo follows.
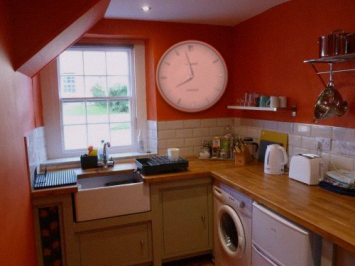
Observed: 7:58
